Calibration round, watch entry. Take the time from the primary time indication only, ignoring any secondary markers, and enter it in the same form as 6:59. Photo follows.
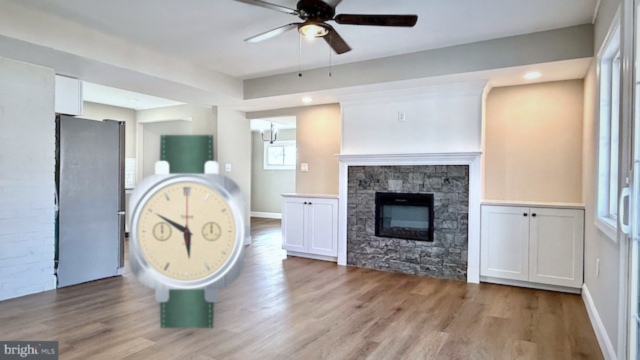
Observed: 5:50
